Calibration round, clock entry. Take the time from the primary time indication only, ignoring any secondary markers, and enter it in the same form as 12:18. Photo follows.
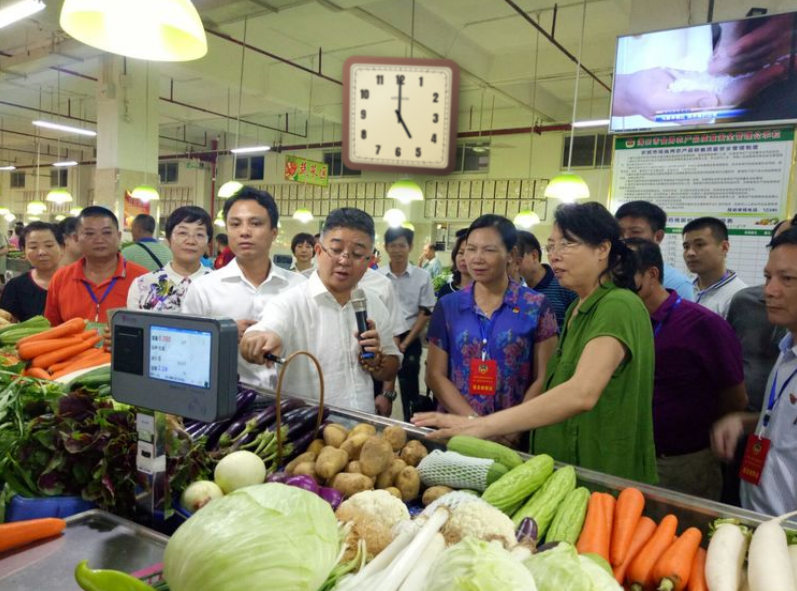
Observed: 5:00
